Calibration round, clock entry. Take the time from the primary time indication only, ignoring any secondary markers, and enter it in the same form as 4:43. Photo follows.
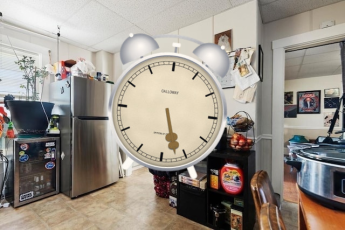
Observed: 5:27
